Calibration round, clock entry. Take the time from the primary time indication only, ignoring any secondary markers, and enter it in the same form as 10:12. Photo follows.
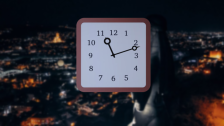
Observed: 11:12
